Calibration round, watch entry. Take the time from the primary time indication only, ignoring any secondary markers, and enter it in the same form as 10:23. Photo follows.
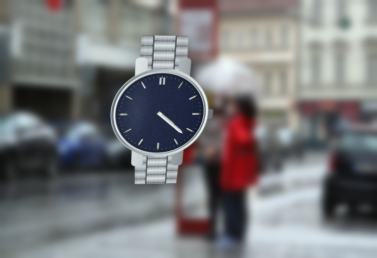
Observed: 4:22
